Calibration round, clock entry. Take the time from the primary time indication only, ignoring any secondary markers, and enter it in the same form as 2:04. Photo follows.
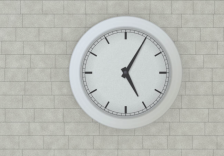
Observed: 5:05
